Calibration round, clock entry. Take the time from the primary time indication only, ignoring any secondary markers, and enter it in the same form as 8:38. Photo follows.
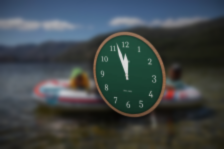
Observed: 11:57
